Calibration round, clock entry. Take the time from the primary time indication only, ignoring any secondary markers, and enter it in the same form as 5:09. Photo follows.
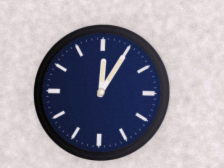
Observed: 12:05
